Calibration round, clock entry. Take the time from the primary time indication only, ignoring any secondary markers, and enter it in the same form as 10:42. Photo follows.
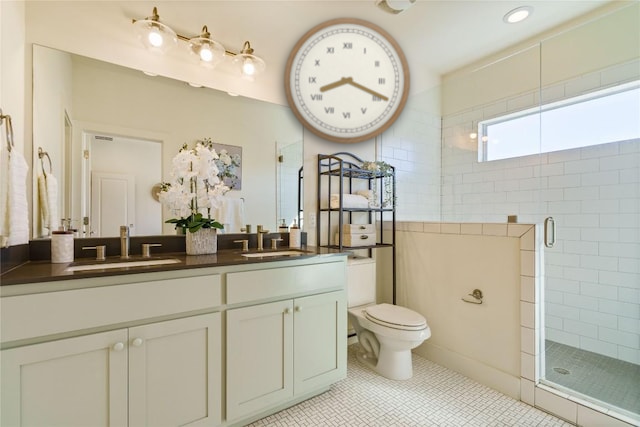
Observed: 8:19
